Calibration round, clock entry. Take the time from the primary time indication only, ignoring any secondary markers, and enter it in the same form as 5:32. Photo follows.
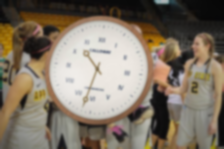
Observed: 10:32
